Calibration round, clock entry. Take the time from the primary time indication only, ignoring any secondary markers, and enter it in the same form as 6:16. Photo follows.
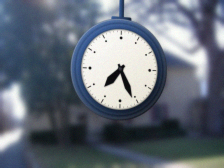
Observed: 7:26
